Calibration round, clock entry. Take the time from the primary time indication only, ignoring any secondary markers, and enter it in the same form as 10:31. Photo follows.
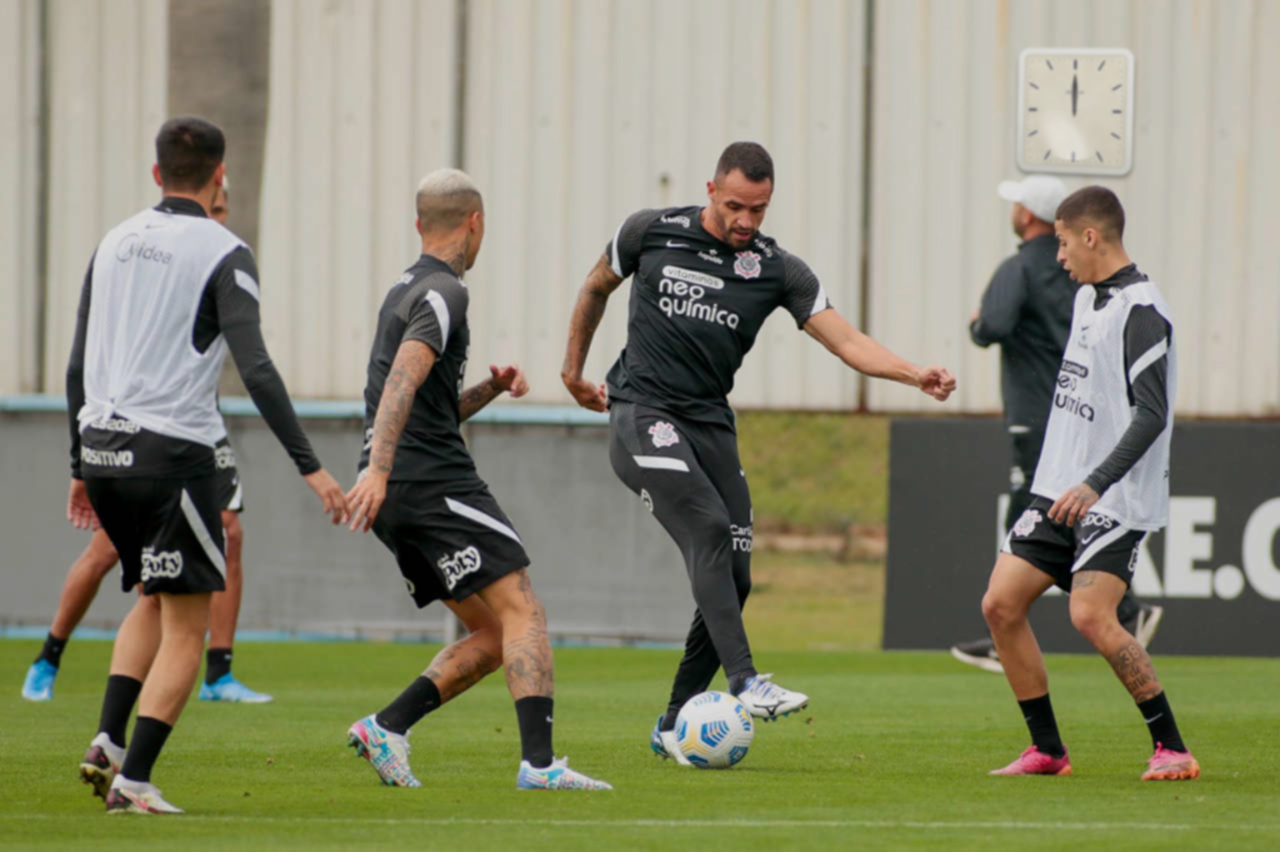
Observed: 12:00
